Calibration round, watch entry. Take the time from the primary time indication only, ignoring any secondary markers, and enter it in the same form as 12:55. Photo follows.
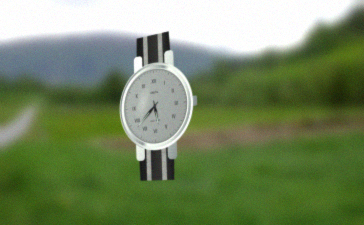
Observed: 5:38
